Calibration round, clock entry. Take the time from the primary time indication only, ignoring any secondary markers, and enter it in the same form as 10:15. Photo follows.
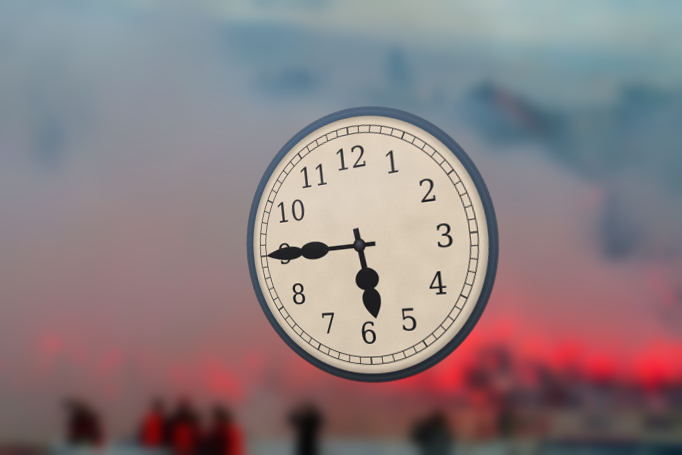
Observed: 5:45
